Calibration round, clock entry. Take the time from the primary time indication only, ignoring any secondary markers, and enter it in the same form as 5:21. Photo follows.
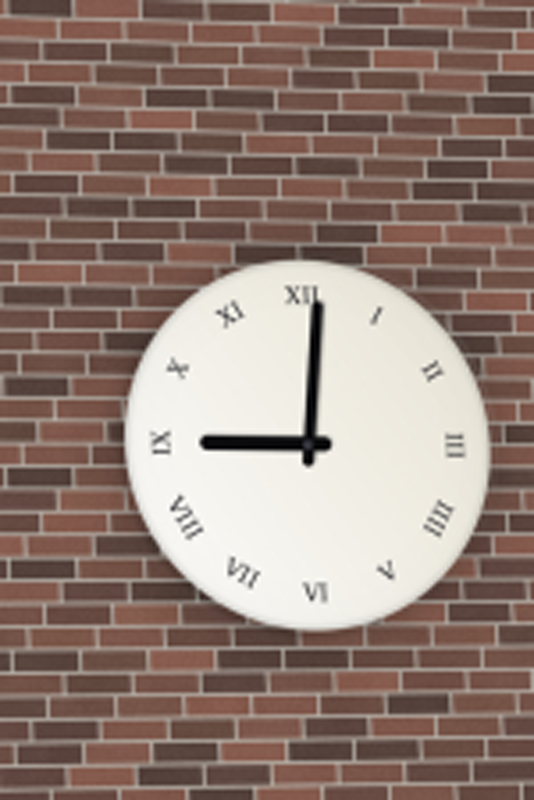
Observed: 9:01
